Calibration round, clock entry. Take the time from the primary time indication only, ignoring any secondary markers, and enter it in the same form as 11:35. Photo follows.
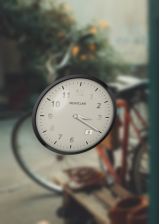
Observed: 3:20
